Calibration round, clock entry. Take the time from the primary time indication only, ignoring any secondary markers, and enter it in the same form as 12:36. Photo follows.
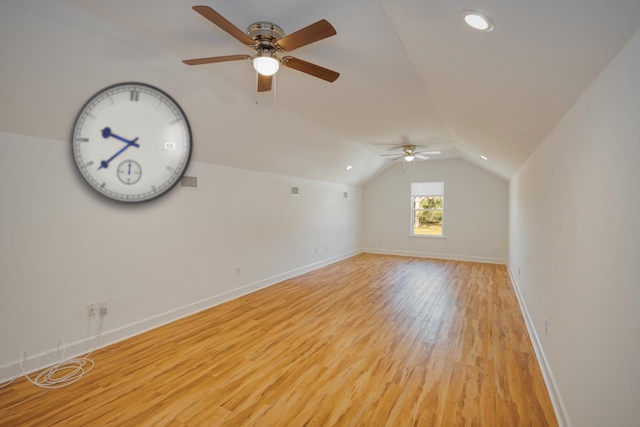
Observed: 9:38
